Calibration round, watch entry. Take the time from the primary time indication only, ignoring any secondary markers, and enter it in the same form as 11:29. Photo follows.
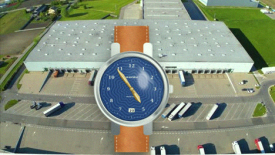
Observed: 4:54
